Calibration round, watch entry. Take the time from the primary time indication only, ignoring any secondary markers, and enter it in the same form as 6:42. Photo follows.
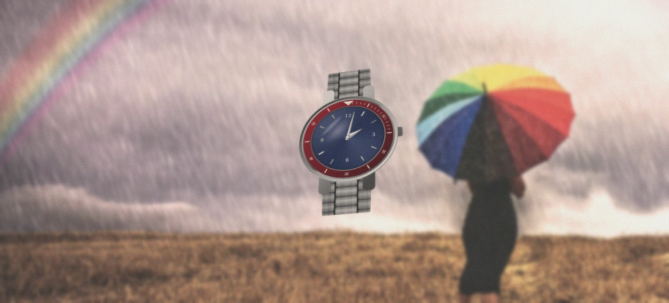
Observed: 2:02
